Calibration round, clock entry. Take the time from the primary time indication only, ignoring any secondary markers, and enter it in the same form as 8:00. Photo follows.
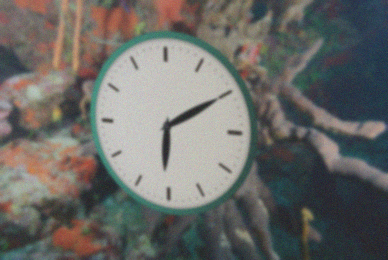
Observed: 6:10
